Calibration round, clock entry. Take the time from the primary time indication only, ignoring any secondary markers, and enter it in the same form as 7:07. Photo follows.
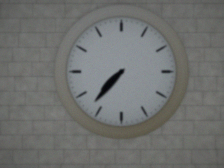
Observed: 7:37
